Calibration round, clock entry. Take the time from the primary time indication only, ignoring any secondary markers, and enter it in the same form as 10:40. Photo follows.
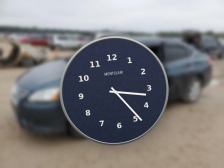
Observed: 3:24
